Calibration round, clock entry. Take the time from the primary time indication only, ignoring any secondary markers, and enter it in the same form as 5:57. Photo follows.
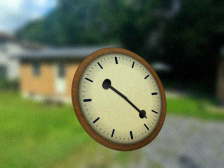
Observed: 10:23
